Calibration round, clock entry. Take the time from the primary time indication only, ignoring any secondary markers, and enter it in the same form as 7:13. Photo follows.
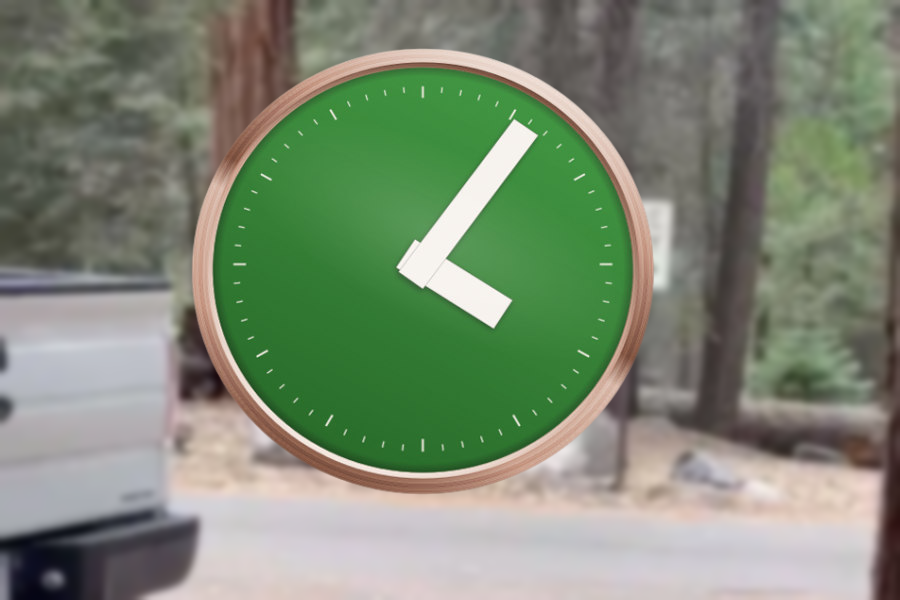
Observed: 4:06
